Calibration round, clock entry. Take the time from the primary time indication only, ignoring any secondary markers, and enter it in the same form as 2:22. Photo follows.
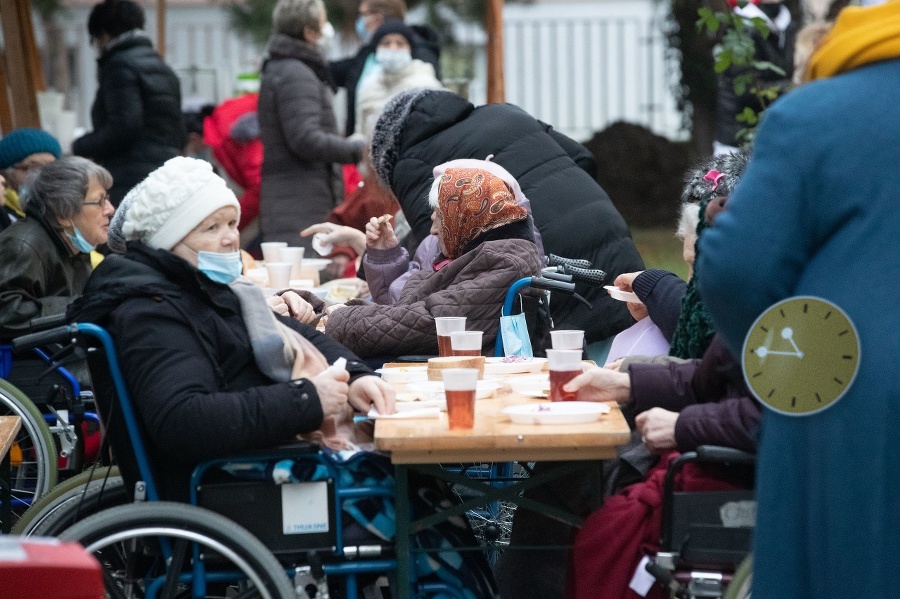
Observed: 10:45
